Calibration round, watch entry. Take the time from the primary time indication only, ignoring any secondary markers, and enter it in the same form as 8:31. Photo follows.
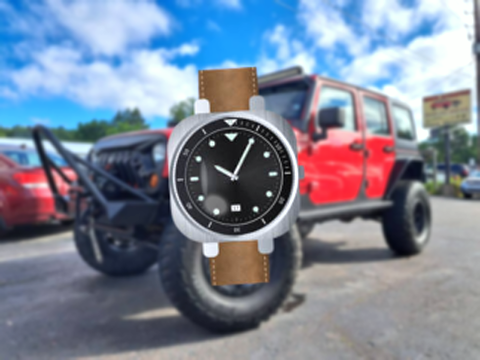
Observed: 10:05
